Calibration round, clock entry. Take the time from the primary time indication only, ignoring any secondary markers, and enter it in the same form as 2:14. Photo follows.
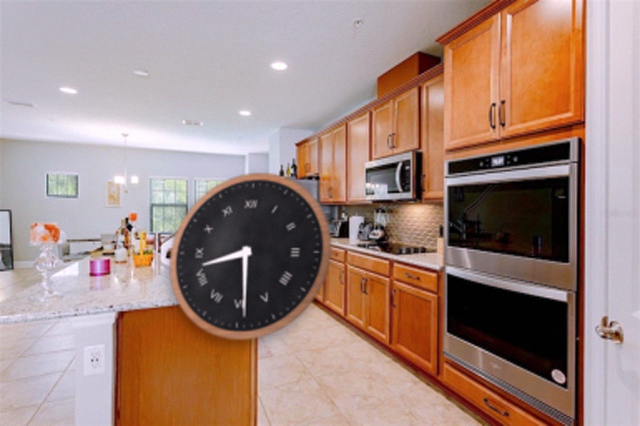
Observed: 8:29
